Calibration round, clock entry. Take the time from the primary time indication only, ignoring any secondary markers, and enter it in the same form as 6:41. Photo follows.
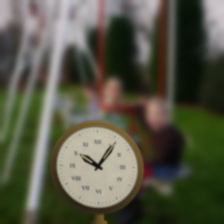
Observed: 10:06
